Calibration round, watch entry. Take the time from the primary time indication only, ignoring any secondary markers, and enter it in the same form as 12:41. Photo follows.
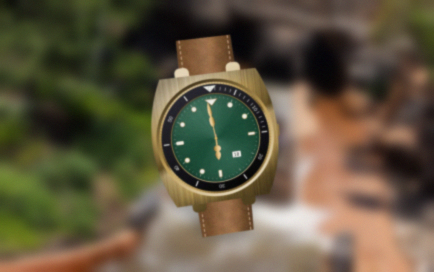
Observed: 5:59
